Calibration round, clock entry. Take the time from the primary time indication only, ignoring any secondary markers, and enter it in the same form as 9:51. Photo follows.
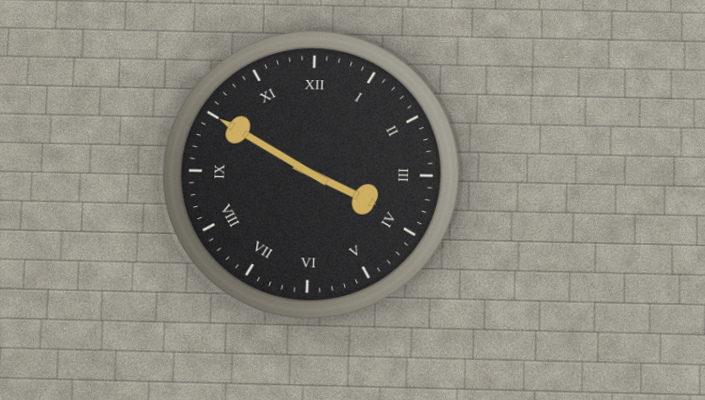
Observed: 3:50
